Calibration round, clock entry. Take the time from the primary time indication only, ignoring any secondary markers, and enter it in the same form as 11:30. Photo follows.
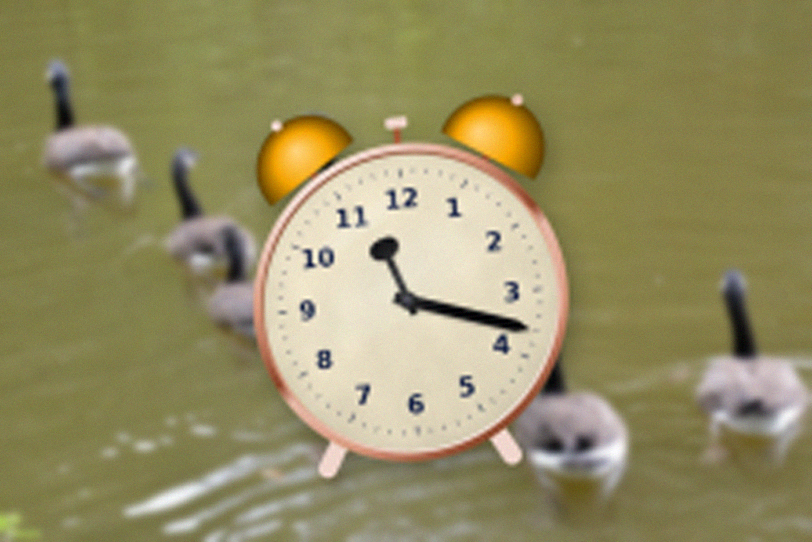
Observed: 11:18
